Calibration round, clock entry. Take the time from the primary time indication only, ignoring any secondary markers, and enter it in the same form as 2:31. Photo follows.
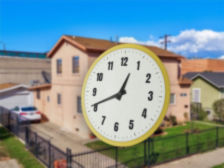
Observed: 12:41
